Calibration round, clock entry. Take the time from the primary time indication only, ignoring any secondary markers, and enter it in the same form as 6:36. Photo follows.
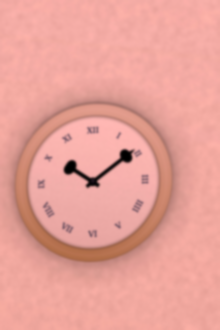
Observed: 10:09
